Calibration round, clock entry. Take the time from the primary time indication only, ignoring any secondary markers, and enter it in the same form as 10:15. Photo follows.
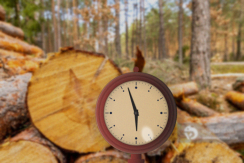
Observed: 5:57
